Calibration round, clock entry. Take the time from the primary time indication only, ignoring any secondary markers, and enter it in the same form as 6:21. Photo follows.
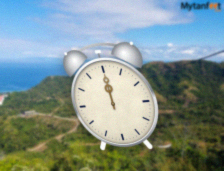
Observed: 12:00
